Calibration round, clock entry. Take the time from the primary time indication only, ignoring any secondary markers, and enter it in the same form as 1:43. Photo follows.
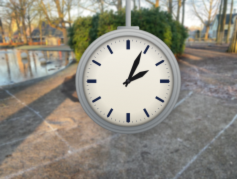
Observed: 2:04
